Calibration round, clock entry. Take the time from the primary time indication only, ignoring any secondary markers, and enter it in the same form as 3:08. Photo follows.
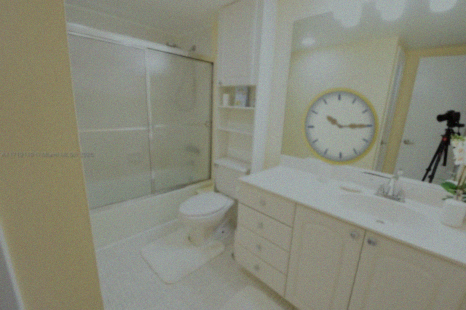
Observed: 10:15
